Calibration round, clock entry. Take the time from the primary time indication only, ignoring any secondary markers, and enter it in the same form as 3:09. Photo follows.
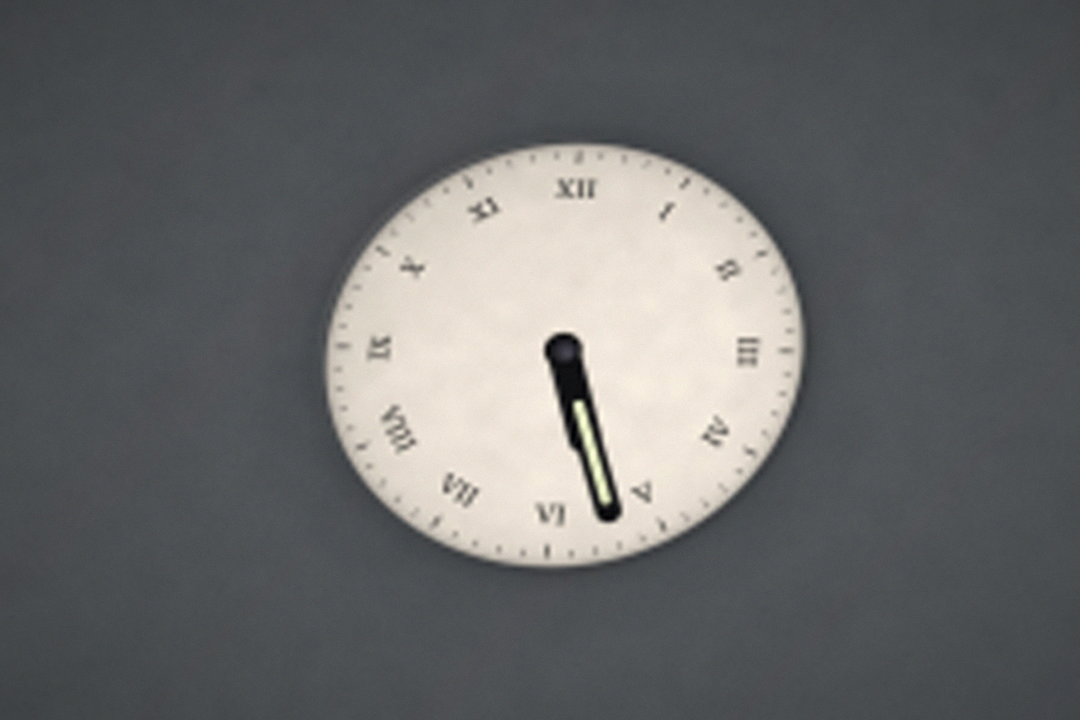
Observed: 5:27
